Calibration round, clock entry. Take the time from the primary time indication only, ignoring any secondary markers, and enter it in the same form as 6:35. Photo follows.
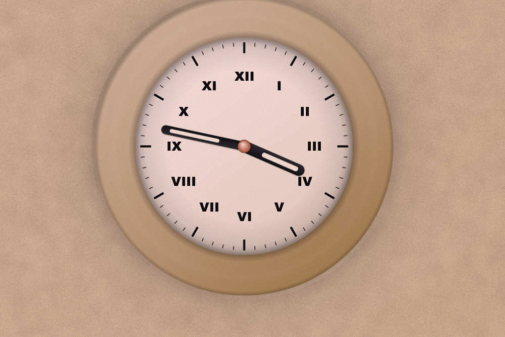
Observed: 3:47
